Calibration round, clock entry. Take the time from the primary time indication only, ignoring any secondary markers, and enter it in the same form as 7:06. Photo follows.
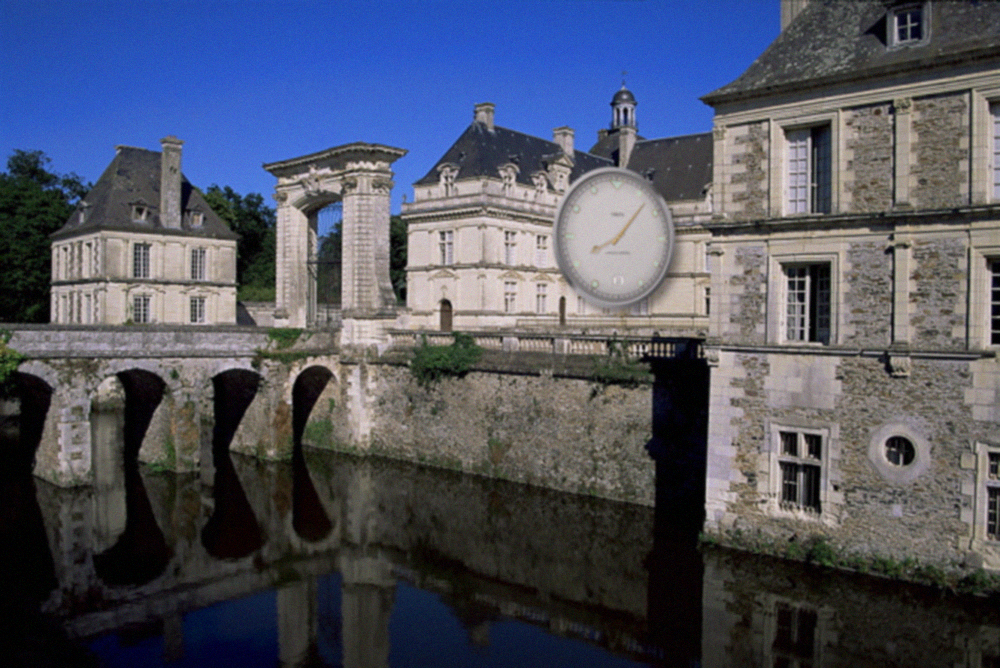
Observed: 8:07
